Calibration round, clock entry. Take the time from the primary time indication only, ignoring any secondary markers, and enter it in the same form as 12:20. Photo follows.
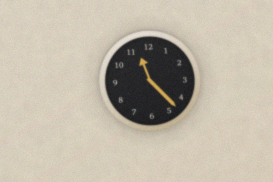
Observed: 11:23
